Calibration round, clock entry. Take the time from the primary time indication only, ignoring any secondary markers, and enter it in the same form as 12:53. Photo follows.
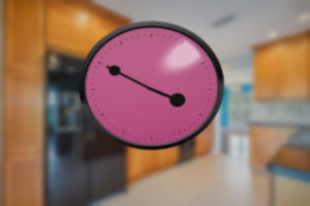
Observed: 3:50
